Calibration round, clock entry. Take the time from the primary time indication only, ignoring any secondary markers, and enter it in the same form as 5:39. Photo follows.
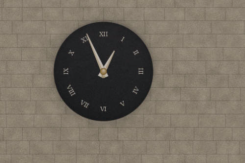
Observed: 12:56
